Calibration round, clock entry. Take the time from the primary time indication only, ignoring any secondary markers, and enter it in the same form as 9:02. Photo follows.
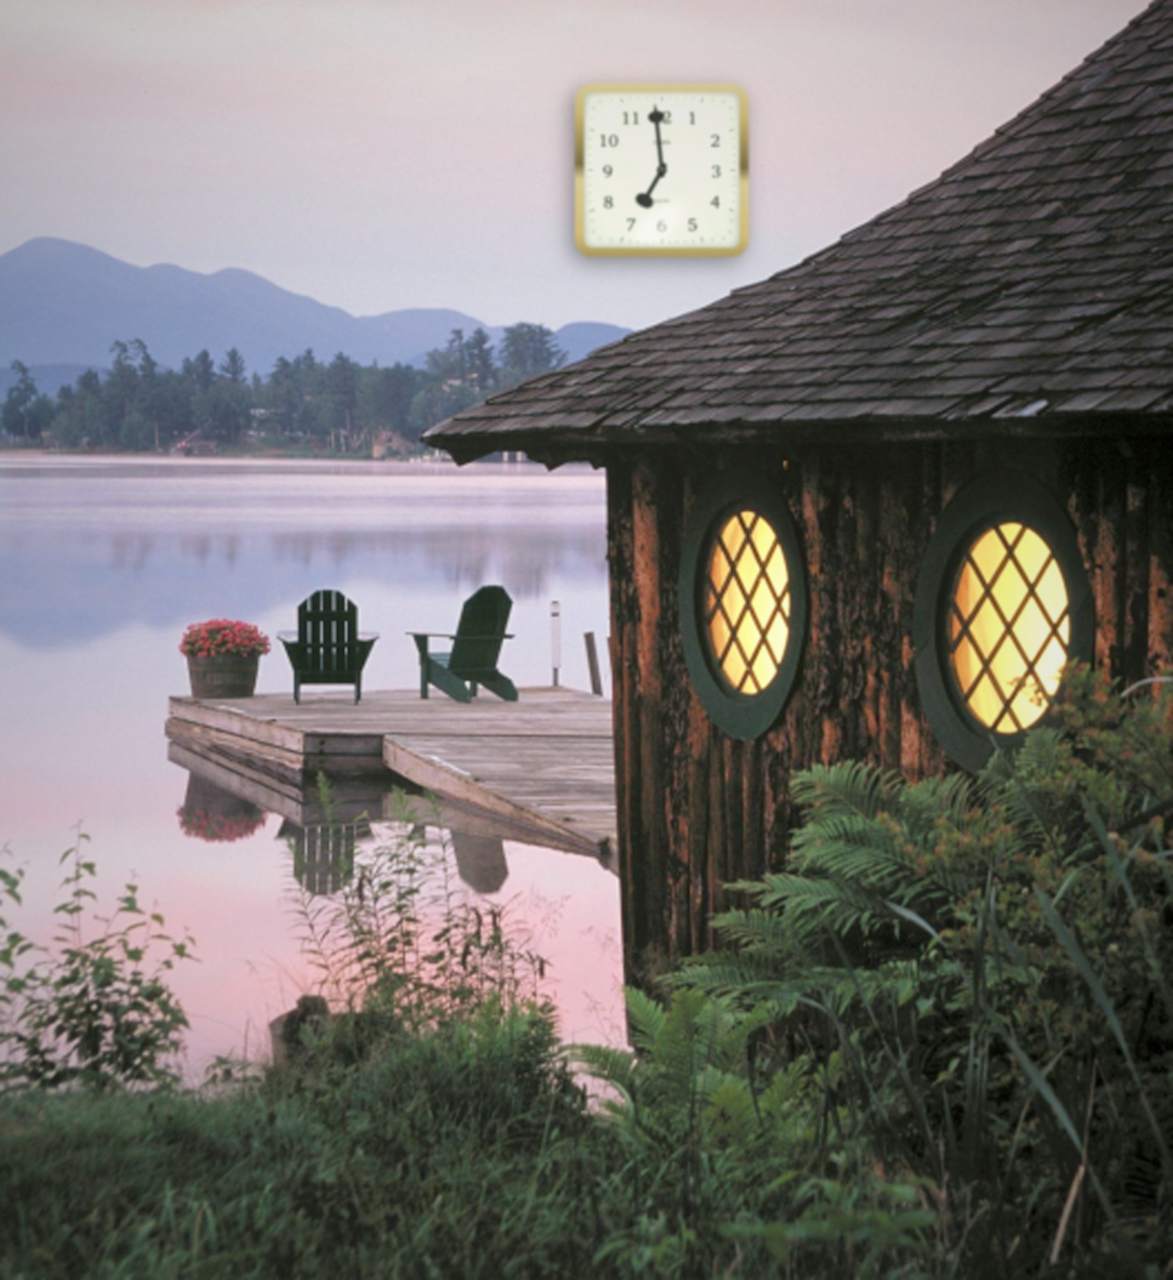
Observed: 6:59
